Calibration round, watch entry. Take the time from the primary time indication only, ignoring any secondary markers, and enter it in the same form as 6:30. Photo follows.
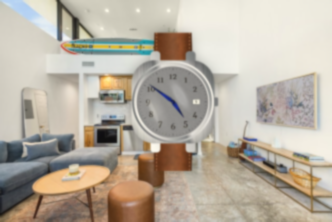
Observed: 4:51
